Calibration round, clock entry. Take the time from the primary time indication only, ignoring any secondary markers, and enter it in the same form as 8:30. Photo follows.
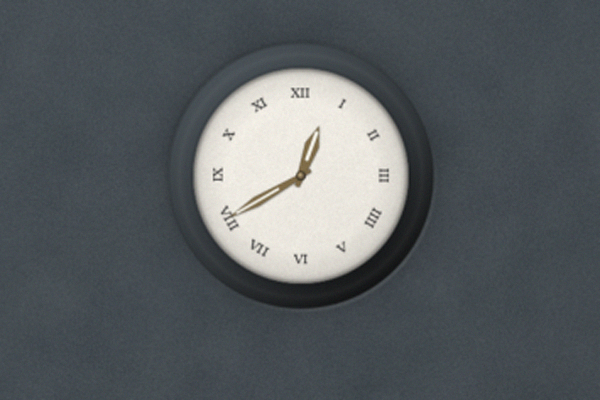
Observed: 12:40
